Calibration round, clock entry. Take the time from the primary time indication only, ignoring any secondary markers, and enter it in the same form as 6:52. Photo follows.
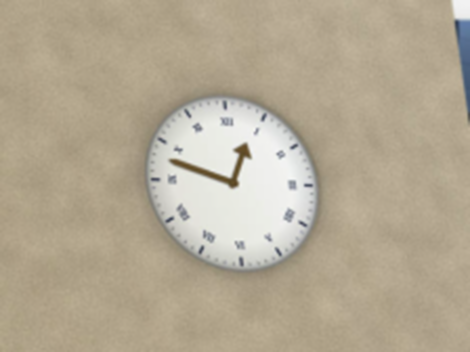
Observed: 12:48
